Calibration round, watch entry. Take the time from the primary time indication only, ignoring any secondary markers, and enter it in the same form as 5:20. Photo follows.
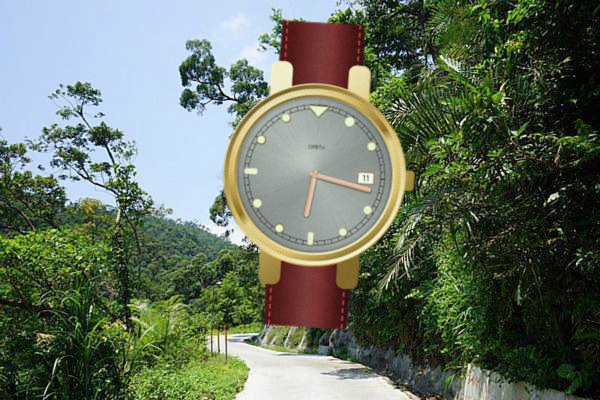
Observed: 6:17
